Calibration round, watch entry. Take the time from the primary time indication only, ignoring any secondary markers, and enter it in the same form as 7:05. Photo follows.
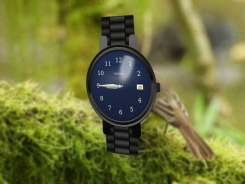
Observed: 8:45
